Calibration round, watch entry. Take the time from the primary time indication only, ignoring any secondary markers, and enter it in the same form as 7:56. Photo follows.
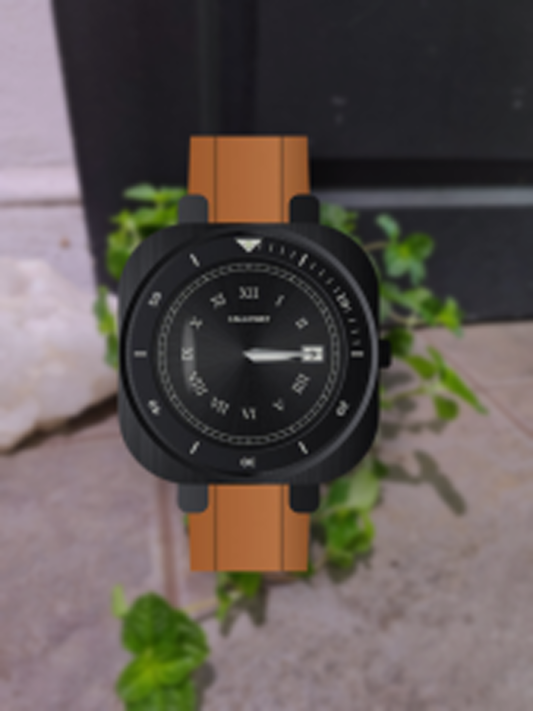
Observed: 3:15
